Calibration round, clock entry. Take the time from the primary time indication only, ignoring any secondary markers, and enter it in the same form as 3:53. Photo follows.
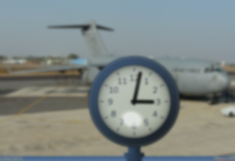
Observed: 3:02
